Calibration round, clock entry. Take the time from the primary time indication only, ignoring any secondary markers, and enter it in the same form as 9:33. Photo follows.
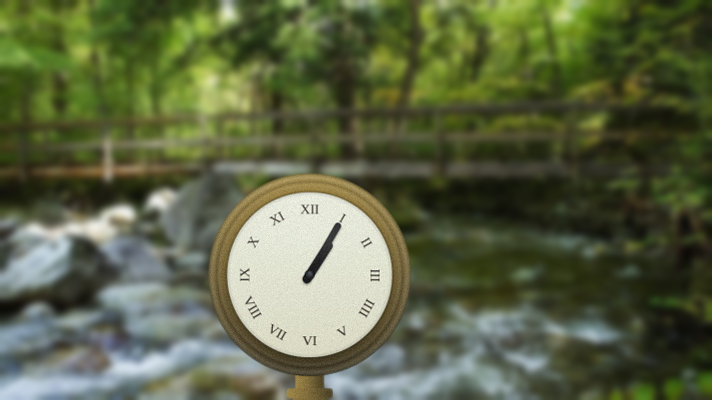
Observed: 1:05
